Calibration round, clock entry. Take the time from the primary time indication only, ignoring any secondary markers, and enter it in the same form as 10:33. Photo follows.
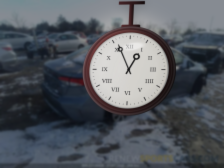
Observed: 12:56
